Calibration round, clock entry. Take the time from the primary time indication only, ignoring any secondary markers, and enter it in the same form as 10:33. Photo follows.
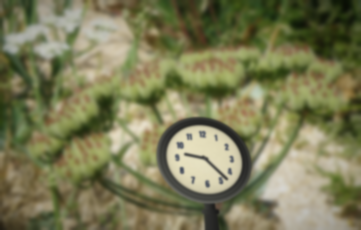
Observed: 9:23
